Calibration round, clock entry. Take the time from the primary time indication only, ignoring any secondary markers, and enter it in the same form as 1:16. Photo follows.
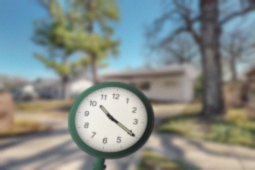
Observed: 10:20
